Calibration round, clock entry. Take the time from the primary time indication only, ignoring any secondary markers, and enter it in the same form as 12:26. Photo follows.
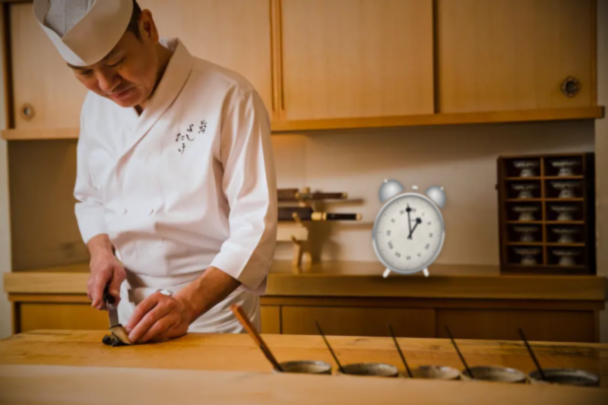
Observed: 12:58
